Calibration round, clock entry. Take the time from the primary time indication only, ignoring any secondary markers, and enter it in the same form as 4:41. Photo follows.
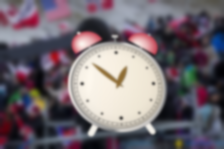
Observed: 12:52
